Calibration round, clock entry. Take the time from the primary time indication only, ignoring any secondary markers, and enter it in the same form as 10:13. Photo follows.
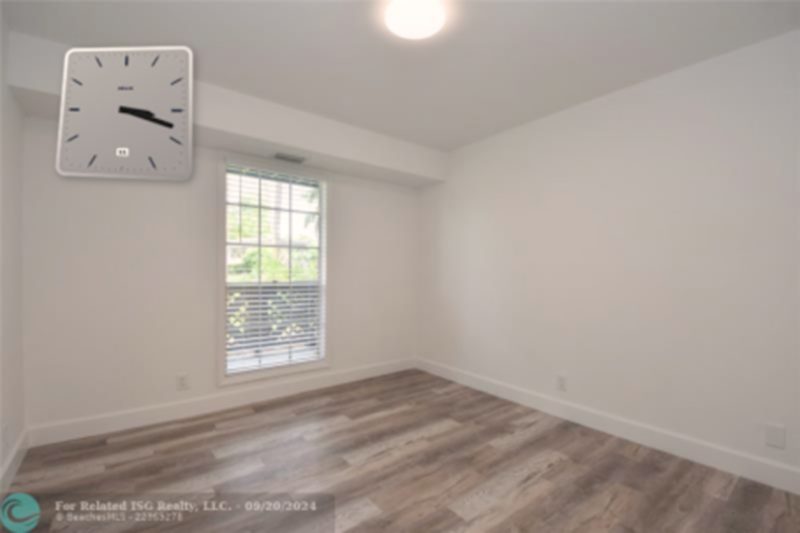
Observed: 3:18
